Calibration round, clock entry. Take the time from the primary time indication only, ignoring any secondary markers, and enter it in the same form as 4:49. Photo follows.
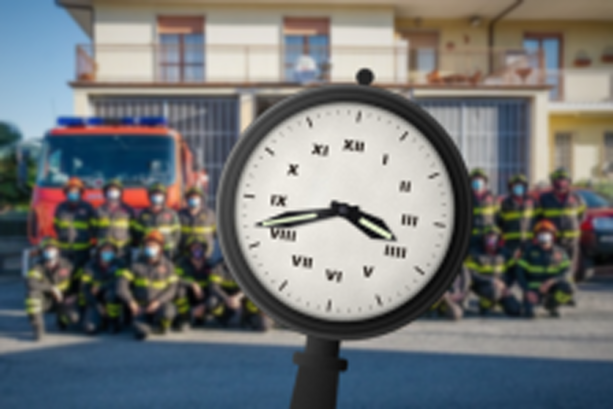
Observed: 3:42
